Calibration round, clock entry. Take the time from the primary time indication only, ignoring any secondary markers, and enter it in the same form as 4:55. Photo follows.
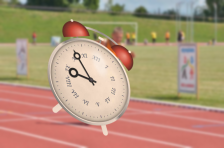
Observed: 8:52
